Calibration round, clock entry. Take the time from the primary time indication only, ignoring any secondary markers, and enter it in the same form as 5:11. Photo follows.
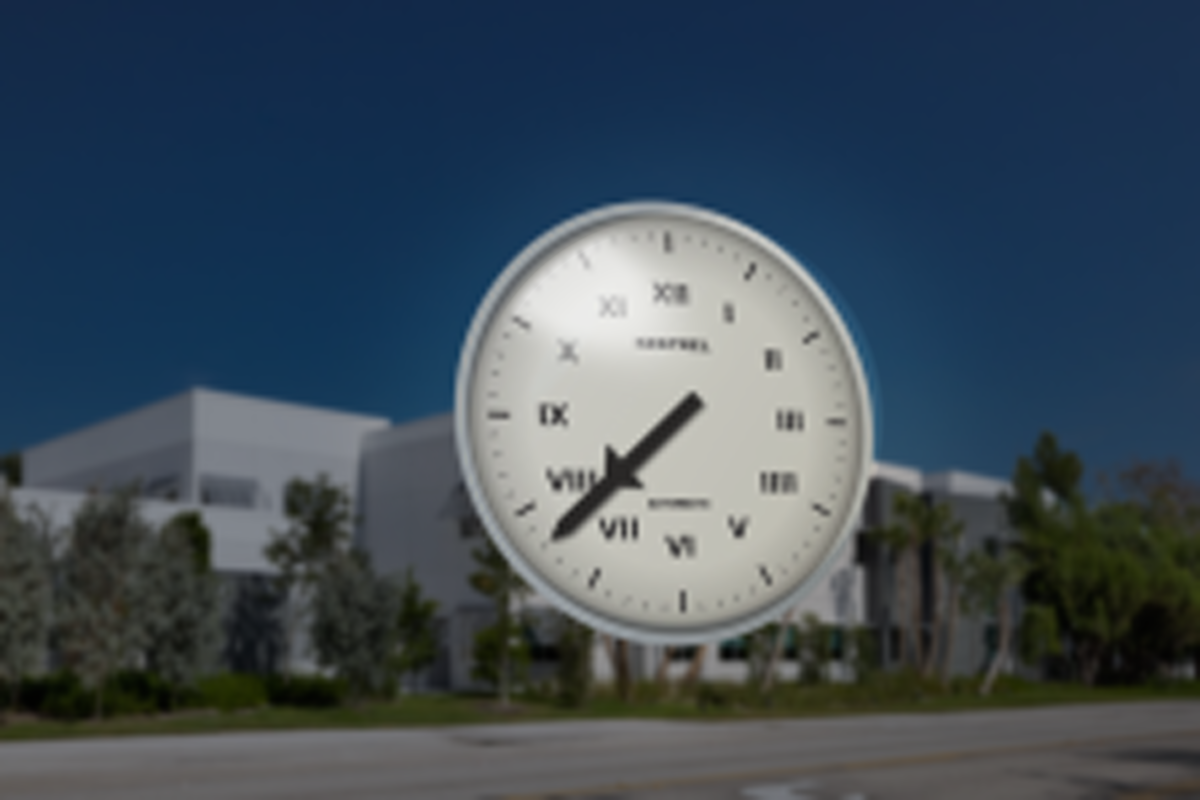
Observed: 7:38
